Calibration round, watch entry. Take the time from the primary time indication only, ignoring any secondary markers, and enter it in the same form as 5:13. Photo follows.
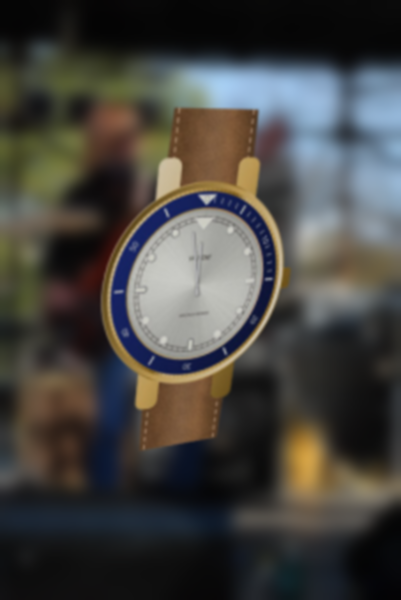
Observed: 11:58
